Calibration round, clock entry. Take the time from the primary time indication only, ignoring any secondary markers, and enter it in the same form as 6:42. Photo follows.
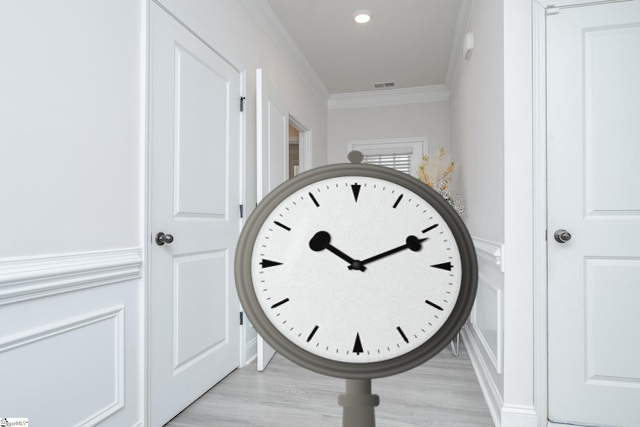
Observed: 10:11
